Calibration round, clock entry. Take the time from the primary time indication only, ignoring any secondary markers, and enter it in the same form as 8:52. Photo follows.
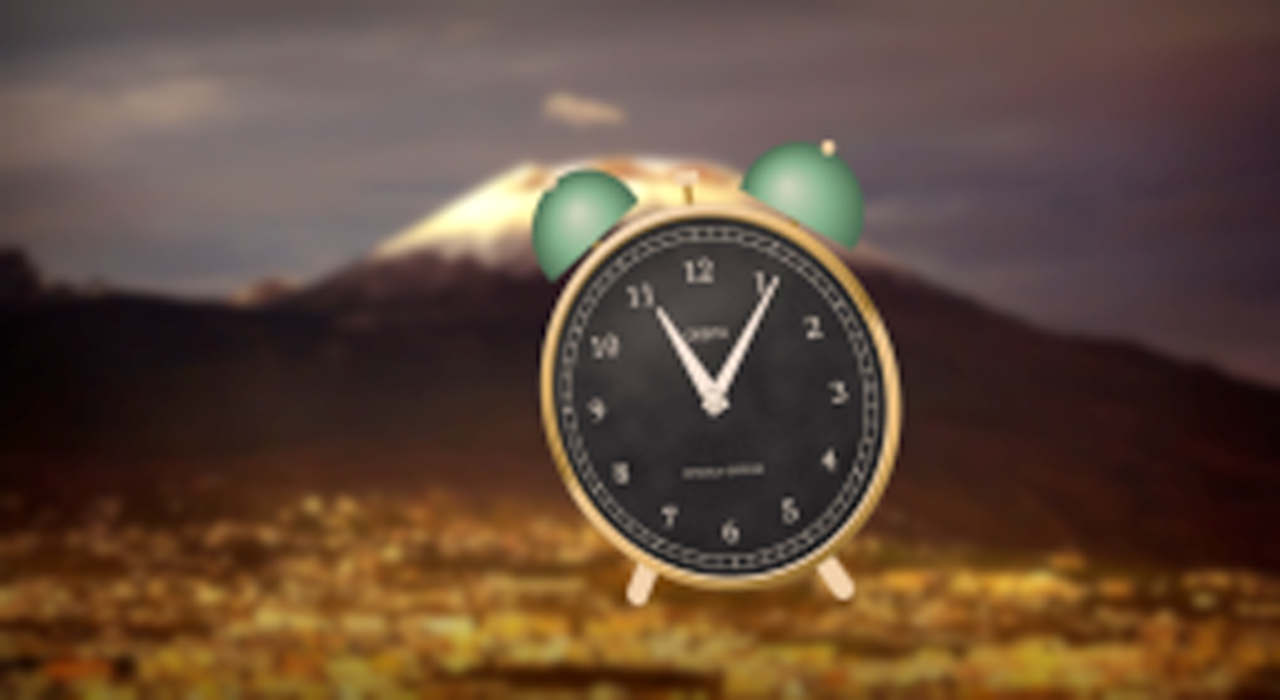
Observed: 11:06
